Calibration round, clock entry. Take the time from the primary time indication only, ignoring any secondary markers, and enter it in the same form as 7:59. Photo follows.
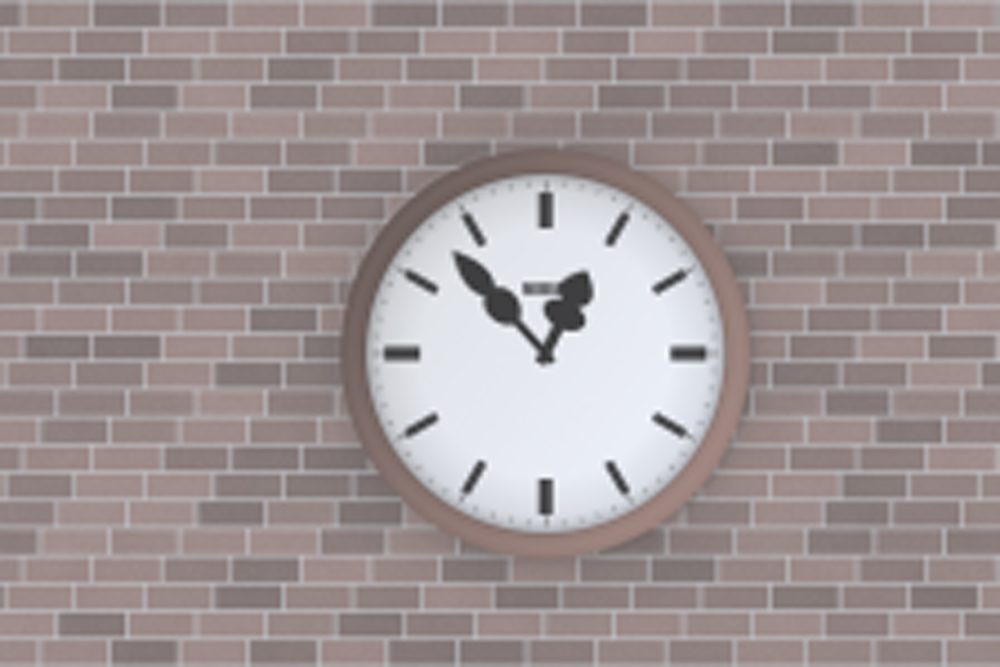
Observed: 12:53
